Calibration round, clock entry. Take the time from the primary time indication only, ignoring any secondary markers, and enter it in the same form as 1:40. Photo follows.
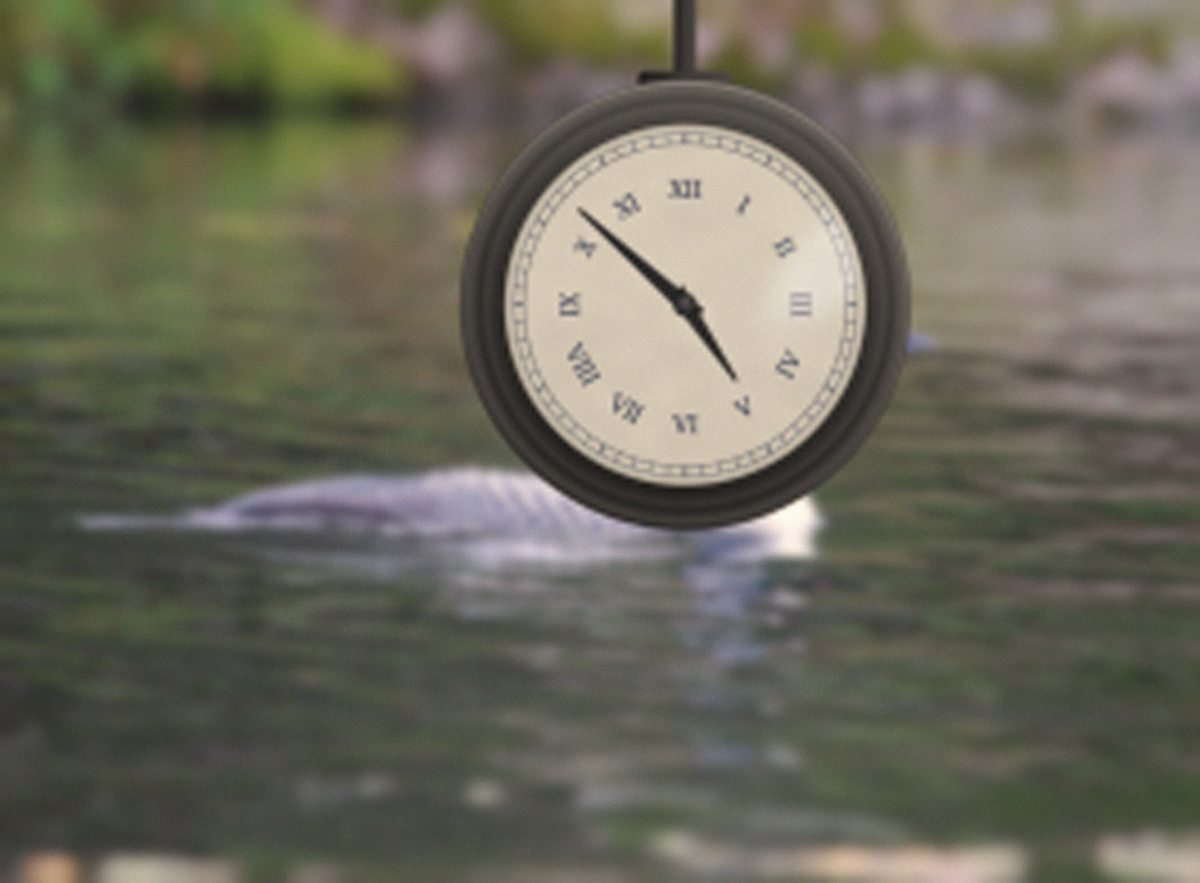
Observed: 4:52
